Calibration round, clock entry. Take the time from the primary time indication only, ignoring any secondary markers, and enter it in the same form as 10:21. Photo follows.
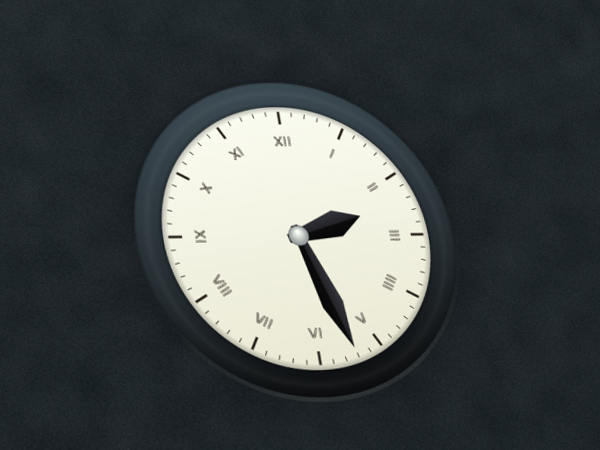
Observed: 2:27
